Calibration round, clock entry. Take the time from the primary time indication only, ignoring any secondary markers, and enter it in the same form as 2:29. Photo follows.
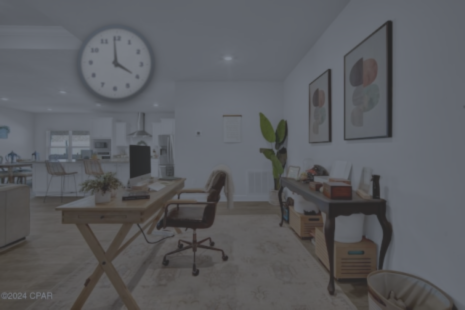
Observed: 3:59
